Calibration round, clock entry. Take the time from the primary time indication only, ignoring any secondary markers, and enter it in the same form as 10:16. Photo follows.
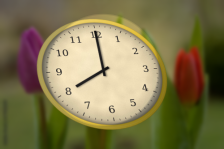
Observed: 8:00
